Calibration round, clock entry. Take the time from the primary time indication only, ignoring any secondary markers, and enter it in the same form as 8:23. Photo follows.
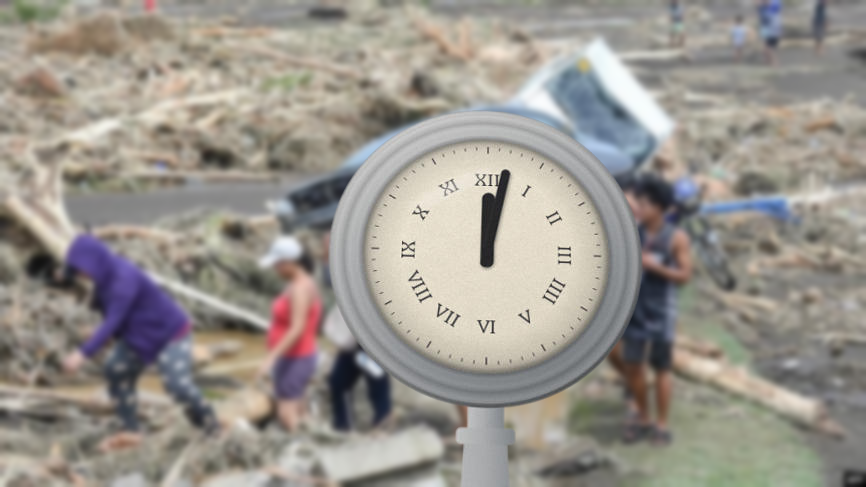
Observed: 12:02
